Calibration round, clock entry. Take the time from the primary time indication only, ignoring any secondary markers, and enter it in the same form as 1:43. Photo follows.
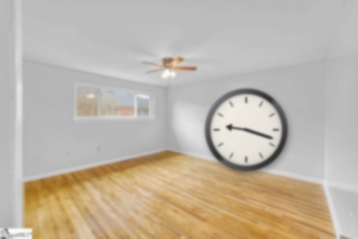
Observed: 9:18
